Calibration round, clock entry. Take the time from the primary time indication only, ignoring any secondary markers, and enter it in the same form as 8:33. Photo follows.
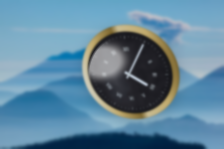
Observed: 4:05
